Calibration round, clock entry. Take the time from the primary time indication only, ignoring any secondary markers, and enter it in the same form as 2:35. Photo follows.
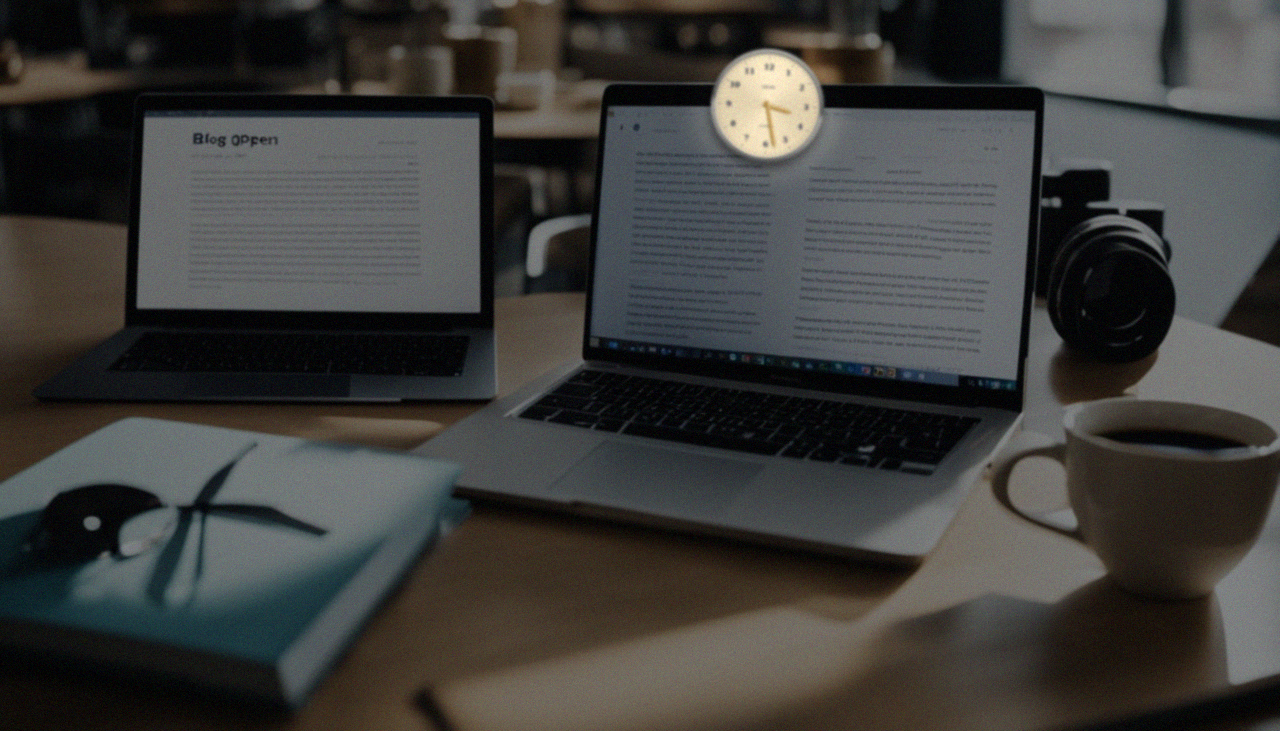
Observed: 3:28
